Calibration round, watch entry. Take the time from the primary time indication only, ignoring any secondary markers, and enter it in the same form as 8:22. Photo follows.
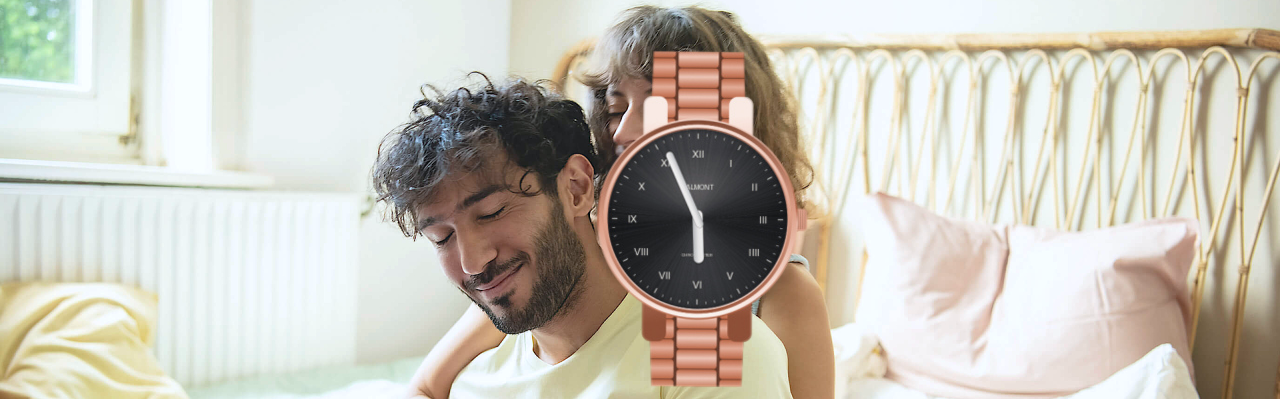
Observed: 5:56
